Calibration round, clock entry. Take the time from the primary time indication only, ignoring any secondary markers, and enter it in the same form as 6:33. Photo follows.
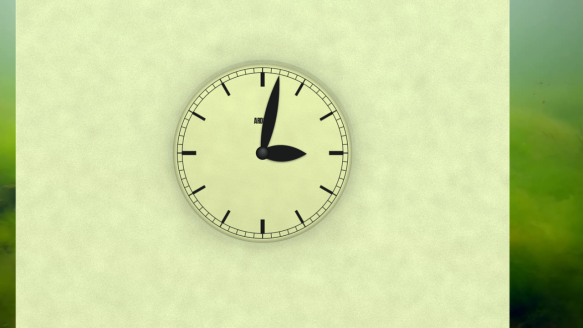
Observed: 3:02
